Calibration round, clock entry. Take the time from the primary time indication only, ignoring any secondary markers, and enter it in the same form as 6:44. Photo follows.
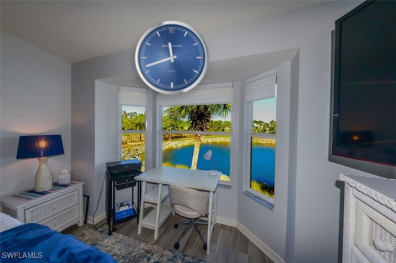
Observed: 11:42
